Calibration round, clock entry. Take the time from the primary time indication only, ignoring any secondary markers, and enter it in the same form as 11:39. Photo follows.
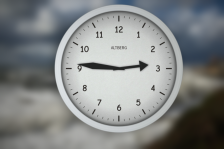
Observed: 2:46
